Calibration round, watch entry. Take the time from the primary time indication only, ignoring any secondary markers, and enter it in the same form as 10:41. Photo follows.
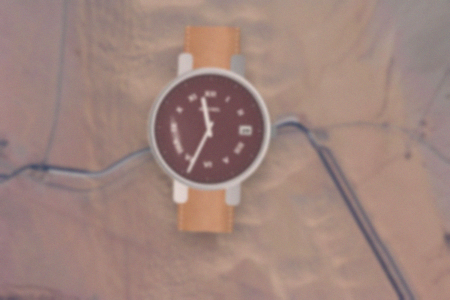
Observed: 11:34
